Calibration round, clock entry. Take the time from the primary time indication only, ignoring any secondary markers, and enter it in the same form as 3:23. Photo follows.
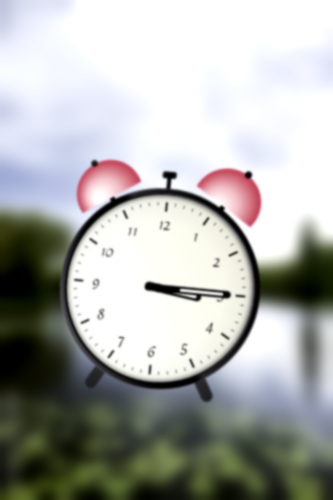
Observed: 3:15
